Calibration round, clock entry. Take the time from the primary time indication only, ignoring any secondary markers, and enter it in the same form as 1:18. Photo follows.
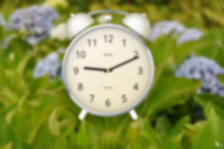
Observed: 9:11
